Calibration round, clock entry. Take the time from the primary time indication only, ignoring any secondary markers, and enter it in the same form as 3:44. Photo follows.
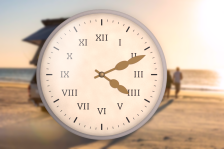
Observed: 4:11
